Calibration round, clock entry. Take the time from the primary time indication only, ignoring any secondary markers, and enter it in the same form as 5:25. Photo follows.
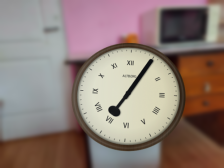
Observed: 7:05
